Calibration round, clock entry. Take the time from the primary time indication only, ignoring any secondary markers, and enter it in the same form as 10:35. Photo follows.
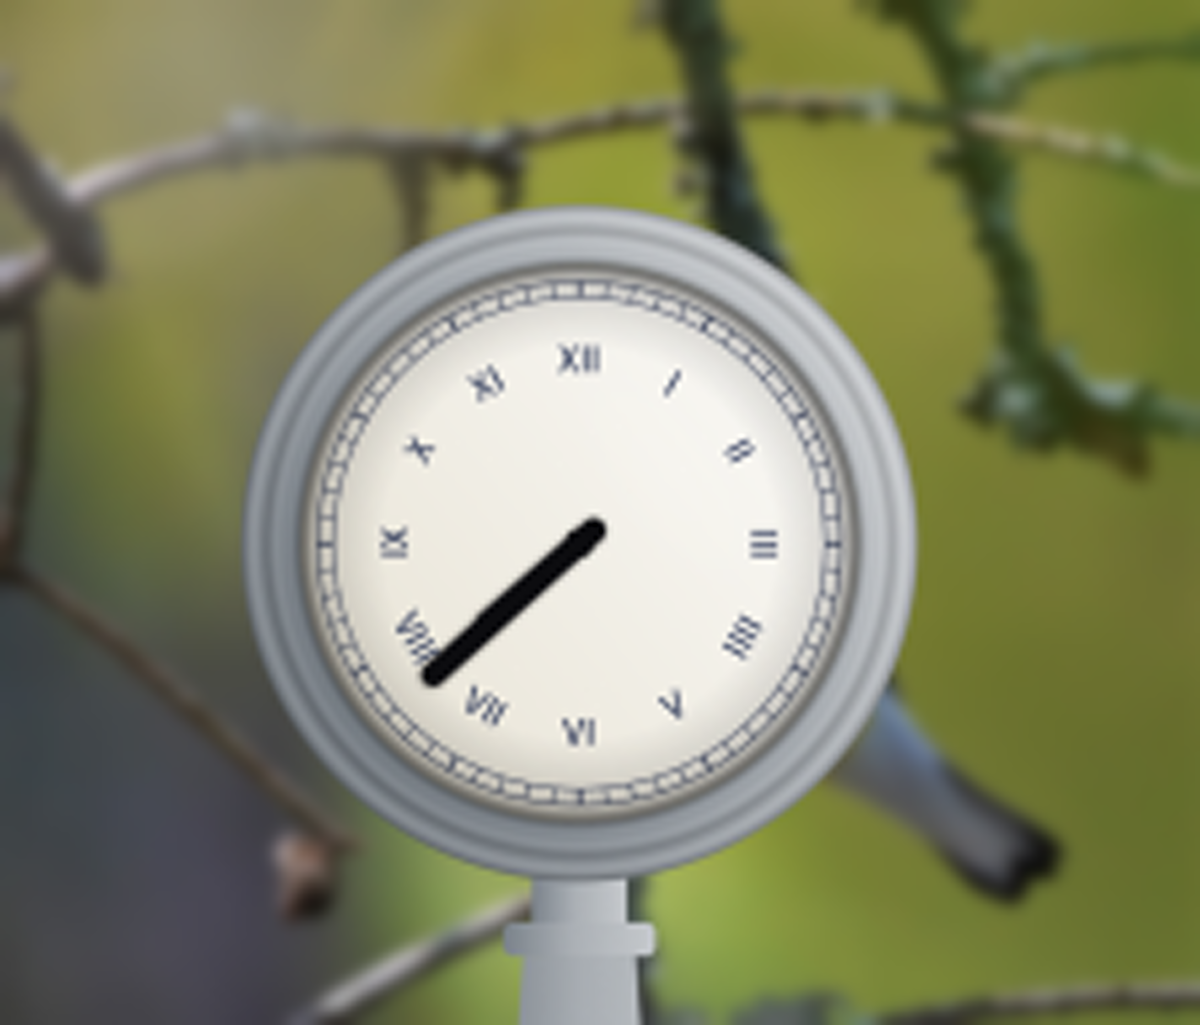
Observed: 7:38
